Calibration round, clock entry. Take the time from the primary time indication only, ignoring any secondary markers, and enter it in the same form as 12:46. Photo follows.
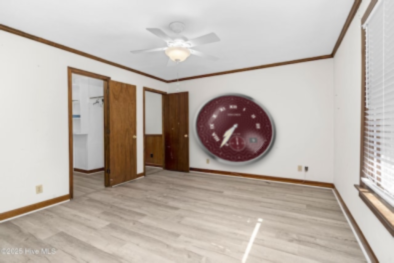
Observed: 7:36
